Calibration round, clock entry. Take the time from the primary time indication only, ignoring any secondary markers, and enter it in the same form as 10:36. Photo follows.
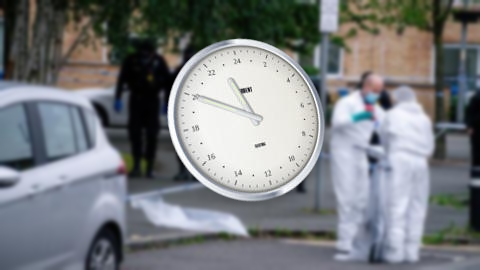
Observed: 22:50
